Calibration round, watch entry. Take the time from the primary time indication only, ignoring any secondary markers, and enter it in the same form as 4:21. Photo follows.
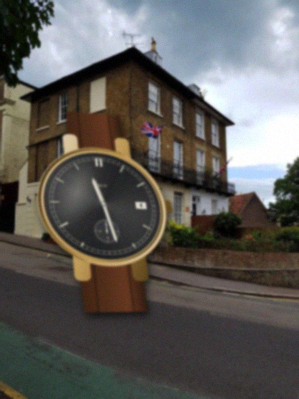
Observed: 11:28
